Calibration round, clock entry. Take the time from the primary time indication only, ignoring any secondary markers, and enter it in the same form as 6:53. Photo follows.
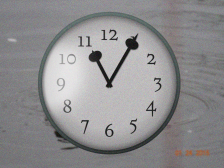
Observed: 11:05
